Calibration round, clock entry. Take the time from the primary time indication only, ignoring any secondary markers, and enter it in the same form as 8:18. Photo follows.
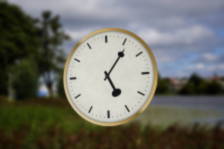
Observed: 5:06
